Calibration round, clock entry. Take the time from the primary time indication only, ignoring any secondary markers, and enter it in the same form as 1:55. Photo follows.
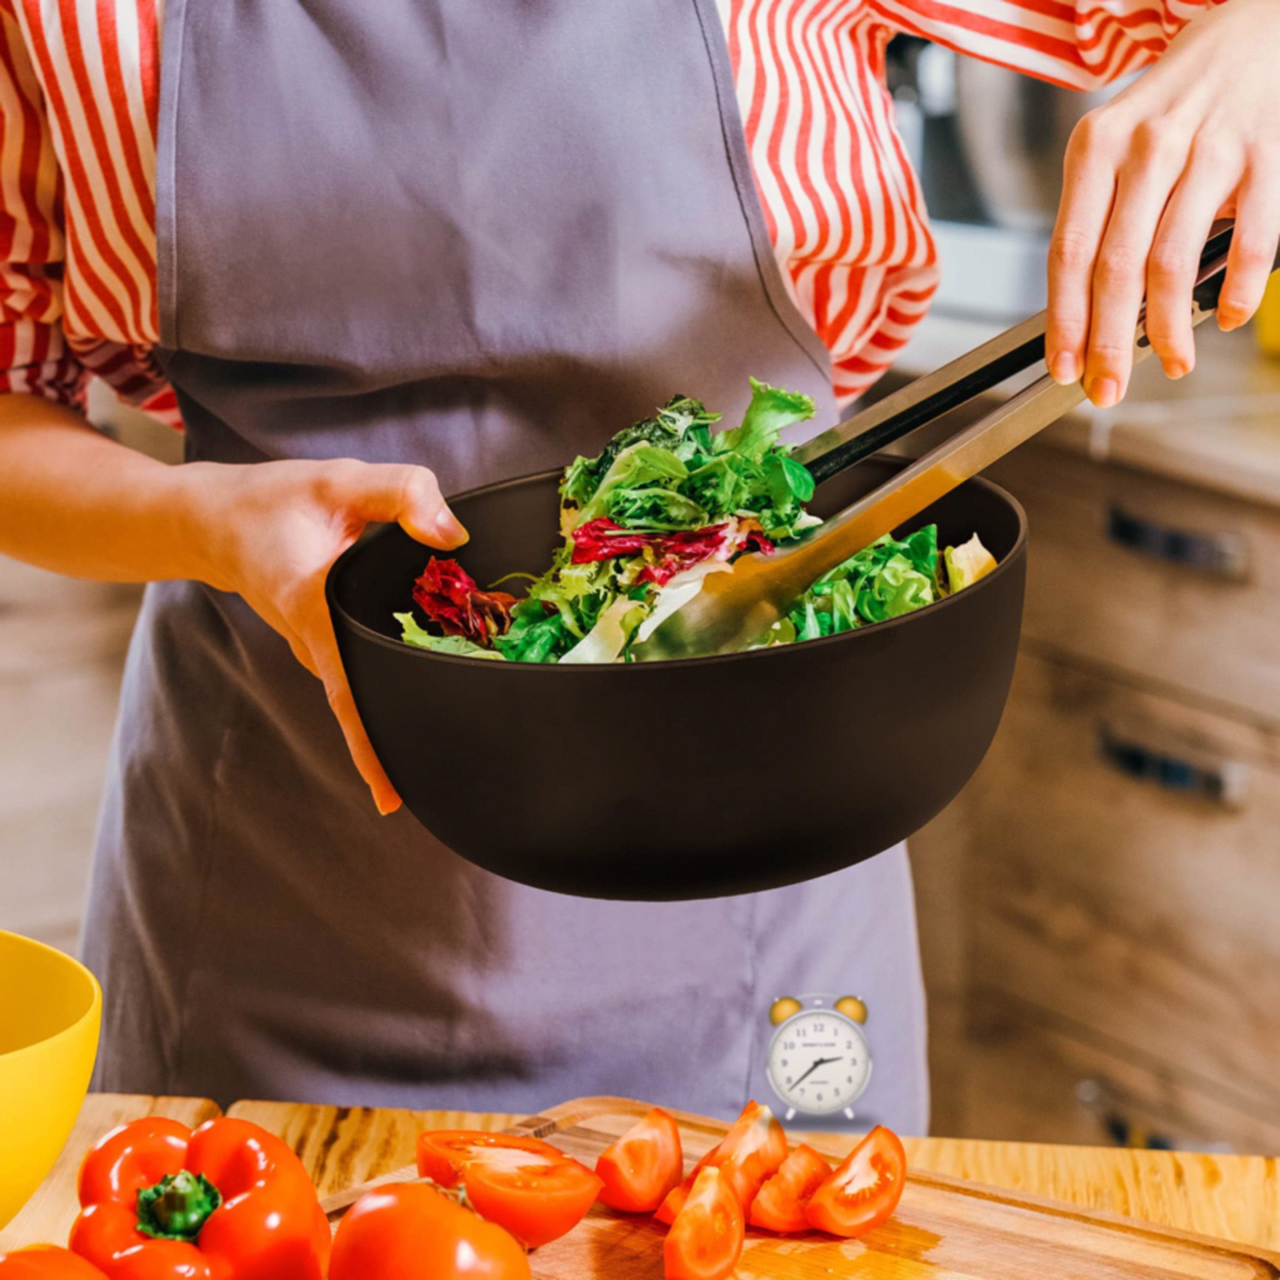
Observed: 2:38
